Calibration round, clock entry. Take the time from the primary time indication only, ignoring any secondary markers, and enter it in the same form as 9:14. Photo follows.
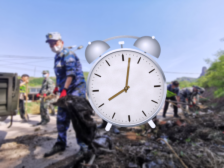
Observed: 8:02
